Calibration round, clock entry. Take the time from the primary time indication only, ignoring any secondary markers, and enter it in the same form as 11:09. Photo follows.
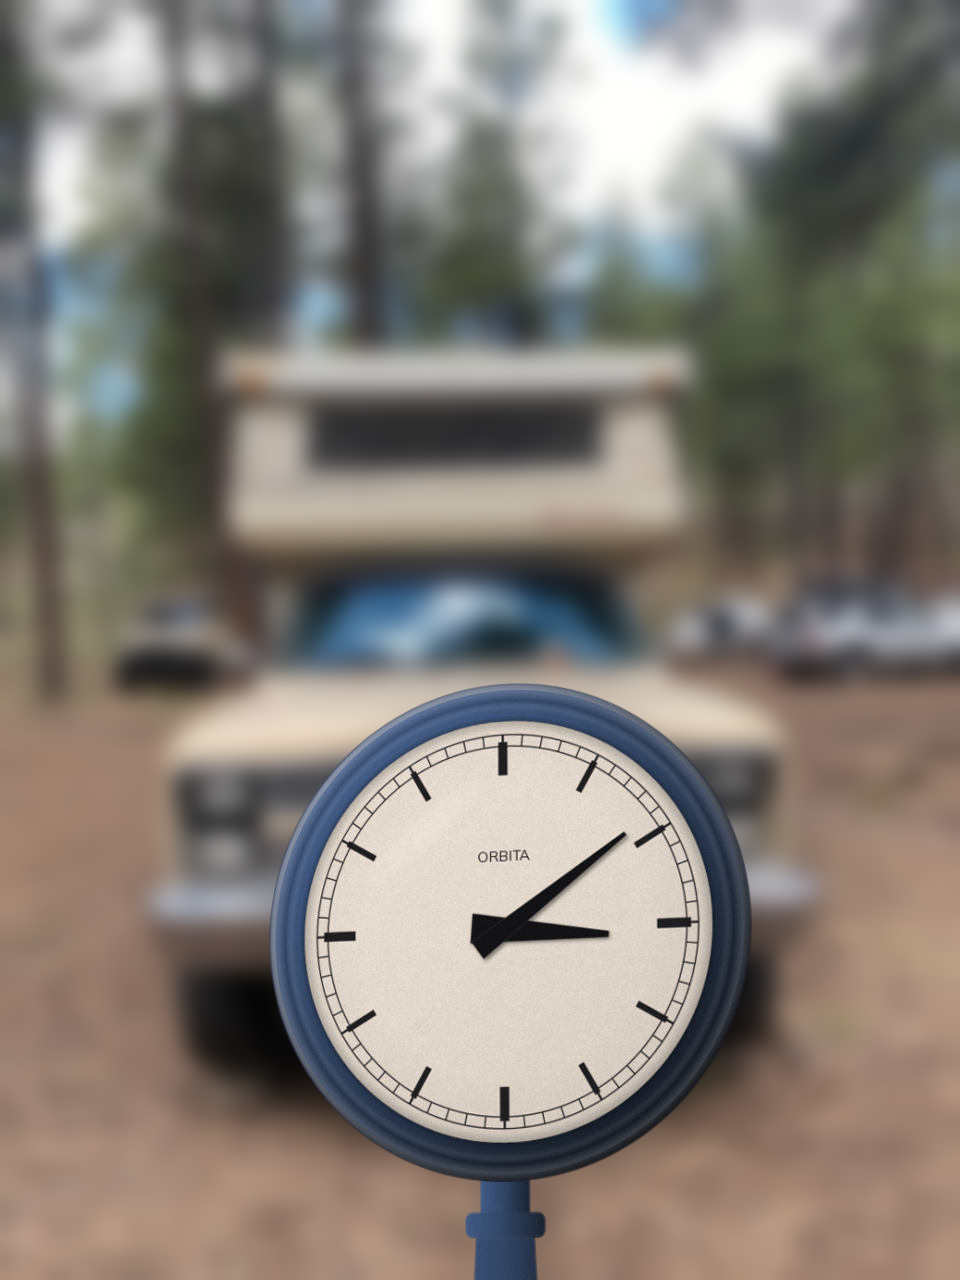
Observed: 3:09
